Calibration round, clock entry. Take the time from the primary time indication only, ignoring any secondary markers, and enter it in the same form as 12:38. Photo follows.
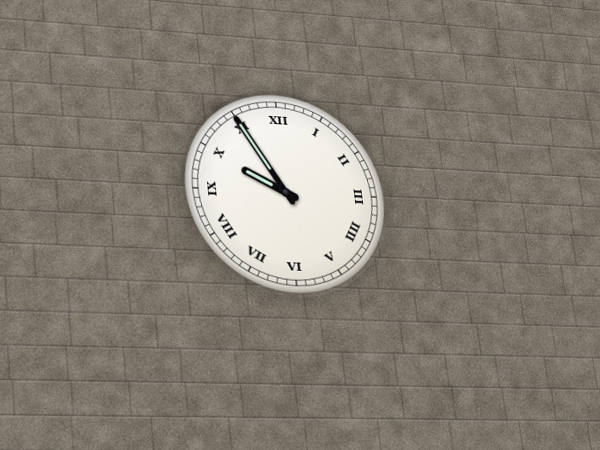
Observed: 9:55
